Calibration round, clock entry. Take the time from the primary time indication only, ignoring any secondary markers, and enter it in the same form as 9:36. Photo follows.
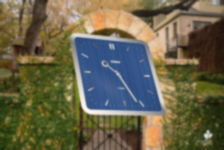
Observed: 10:26
